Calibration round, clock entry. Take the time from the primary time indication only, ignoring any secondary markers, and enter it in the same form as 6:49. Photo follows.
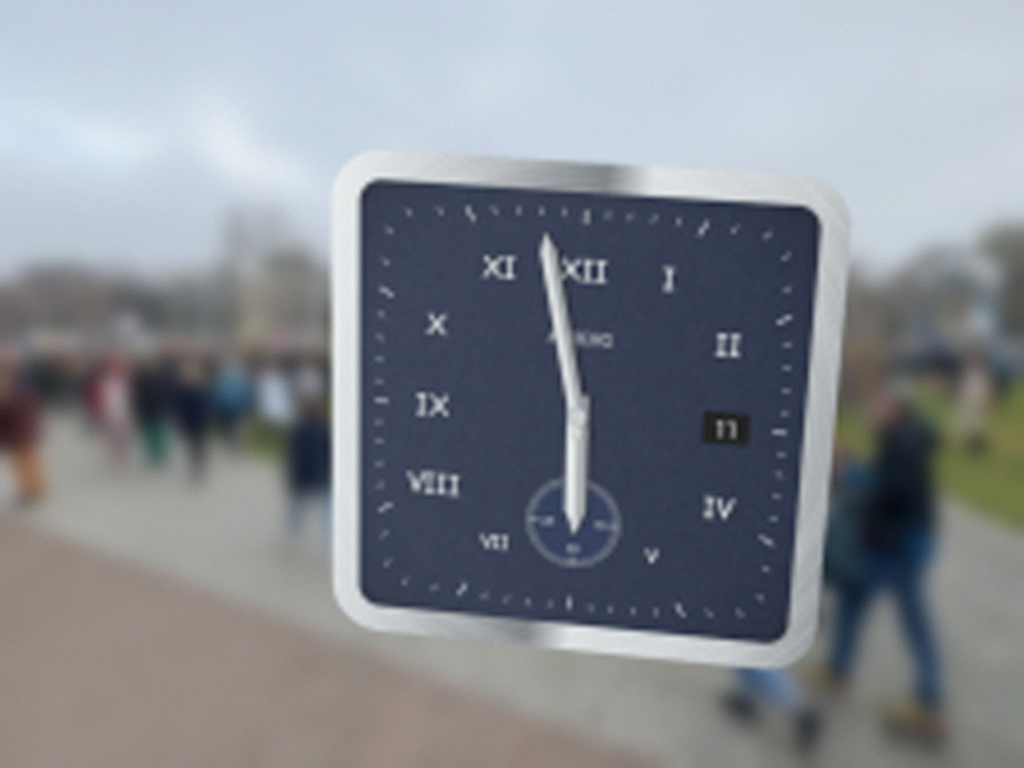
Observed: 5:58
